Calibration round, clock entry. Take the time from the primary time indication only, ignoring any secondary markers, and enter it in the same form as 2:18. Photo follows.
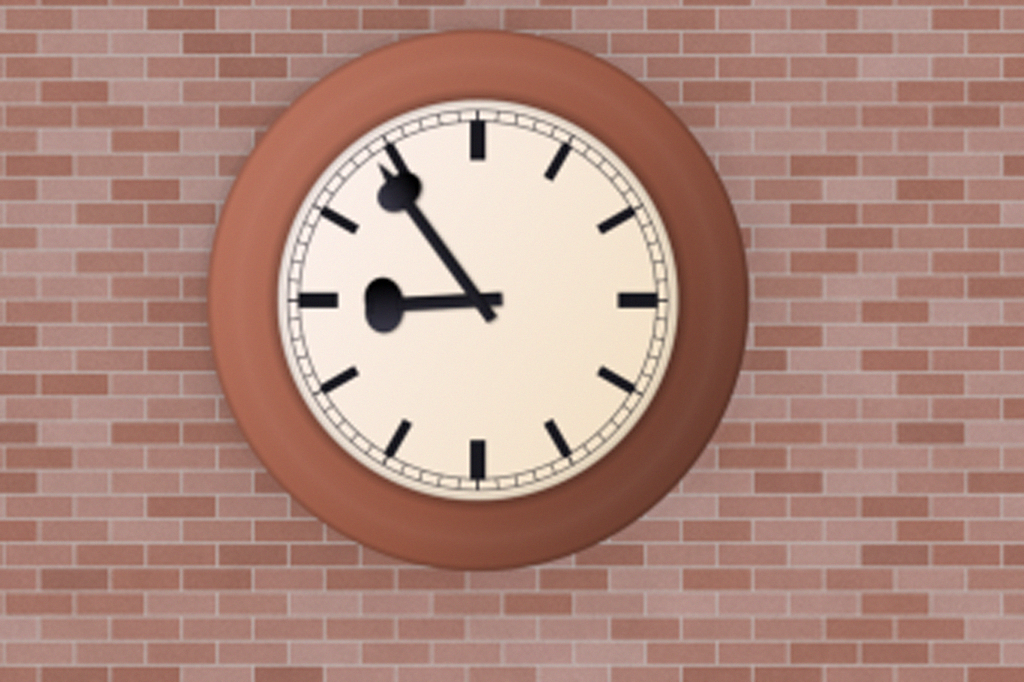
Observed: 8:54
